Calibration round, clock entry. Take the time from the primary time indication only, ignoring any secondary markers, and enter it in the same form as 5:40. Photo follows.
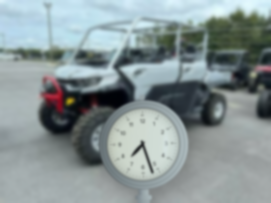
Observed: 7:27
